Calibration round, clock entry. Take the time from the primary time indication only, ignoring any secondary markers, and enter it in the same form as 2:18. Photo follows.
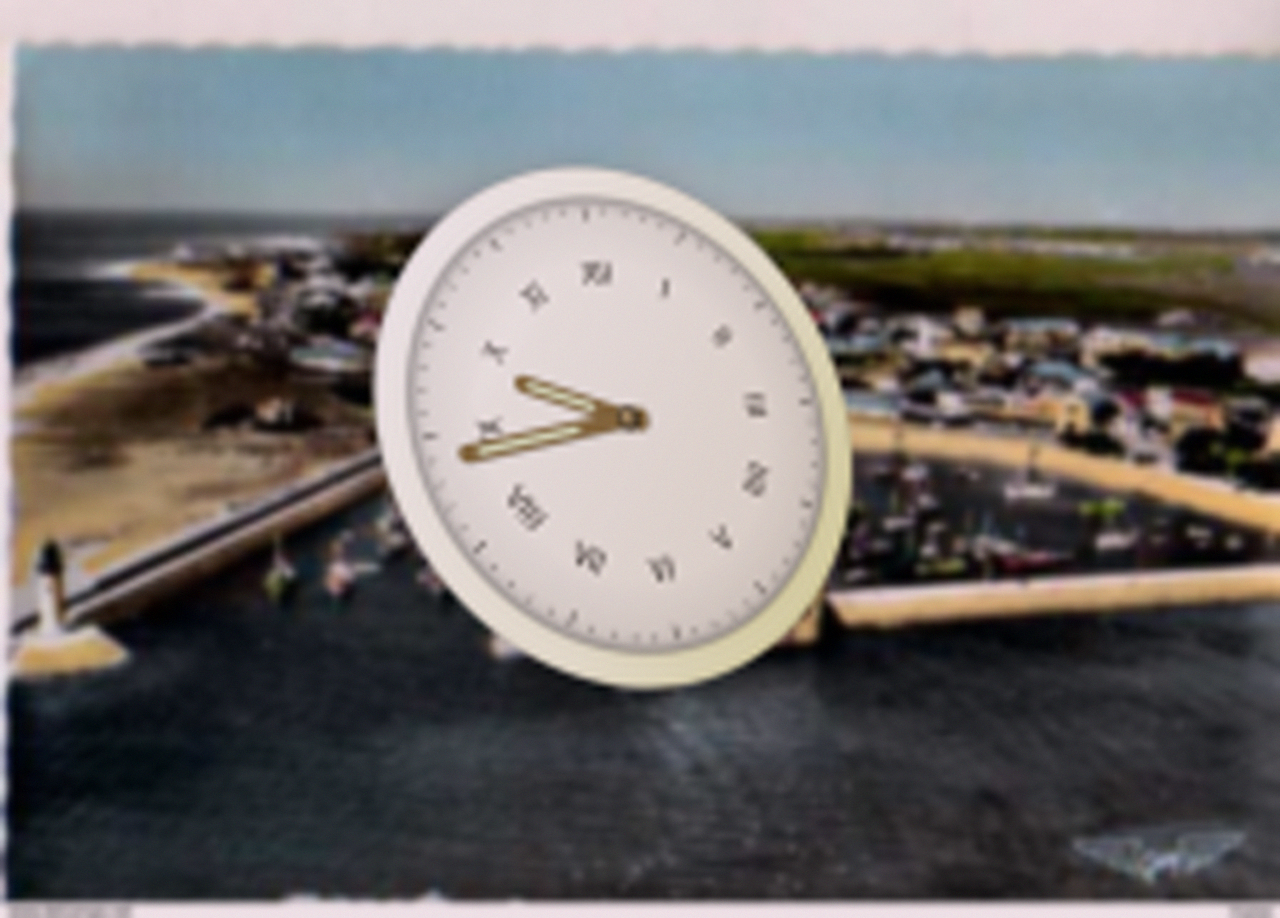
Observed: 9:44
